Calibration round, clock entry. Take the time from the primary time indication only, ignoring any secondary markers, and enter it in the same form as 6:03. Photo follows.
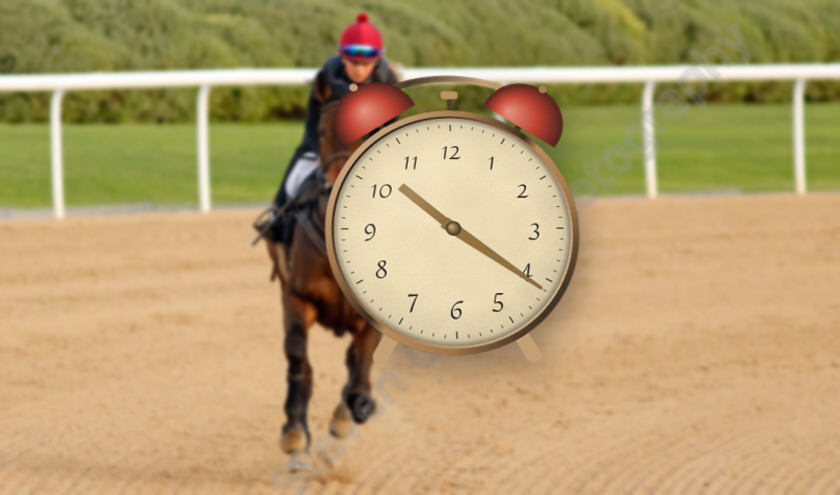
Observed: 10:21
